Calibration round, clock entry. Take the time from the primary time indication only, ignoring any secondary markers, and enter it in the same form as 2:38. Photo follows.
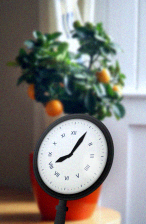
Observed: 8:05
